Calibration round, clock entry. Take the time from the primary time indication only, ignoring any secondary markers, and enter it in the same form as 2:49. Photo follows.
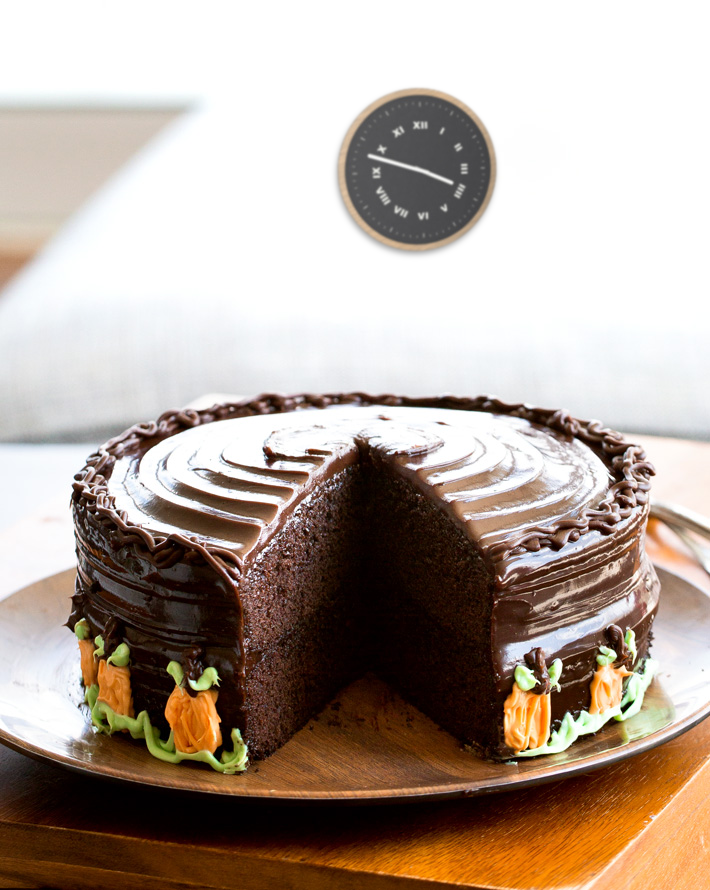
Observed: 3:48
